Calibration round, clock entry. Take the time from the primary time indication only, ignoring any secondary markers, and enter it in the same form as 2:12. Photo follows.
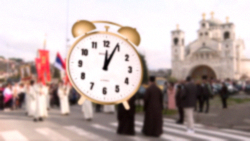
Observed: 12:04
